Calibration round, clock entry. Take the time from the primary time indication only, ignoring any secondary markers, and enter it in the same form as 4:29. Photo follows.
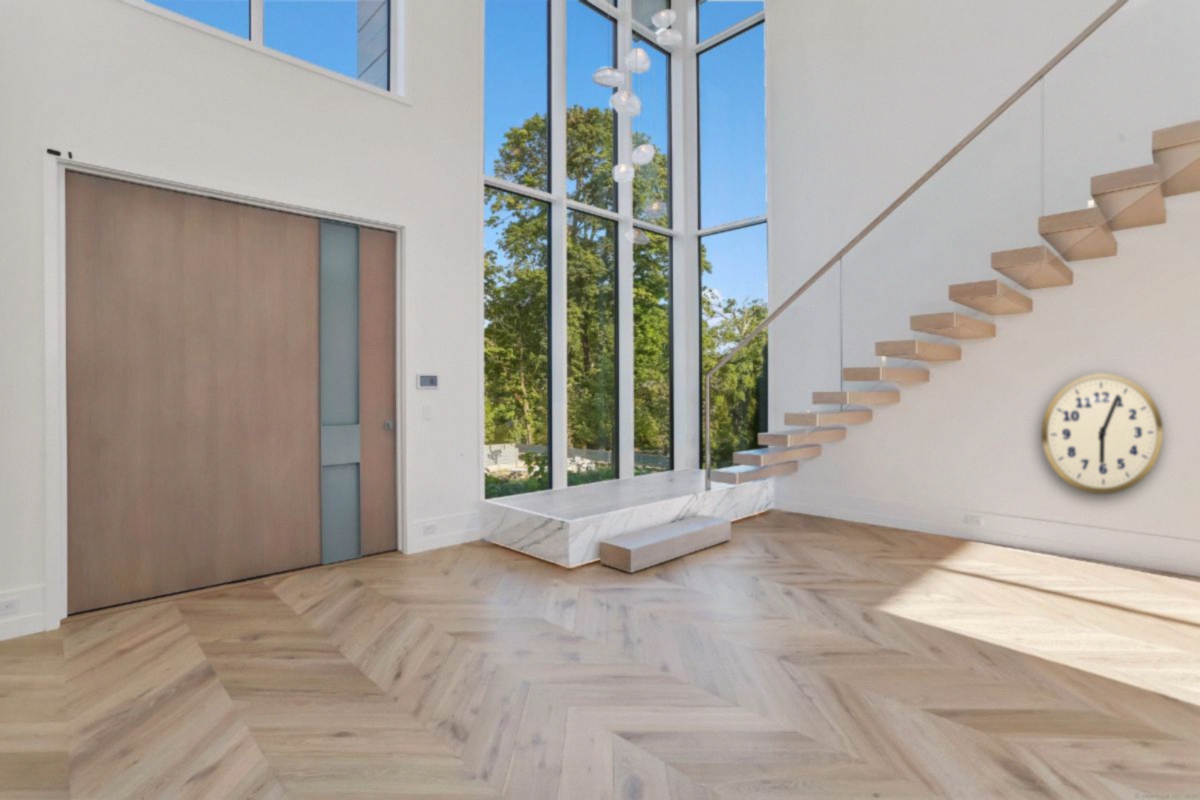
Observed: 6:04
